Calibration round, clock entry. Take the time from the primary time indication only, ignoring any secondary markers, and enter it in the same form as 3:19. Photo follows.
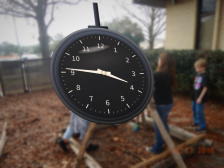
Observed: 3:46
